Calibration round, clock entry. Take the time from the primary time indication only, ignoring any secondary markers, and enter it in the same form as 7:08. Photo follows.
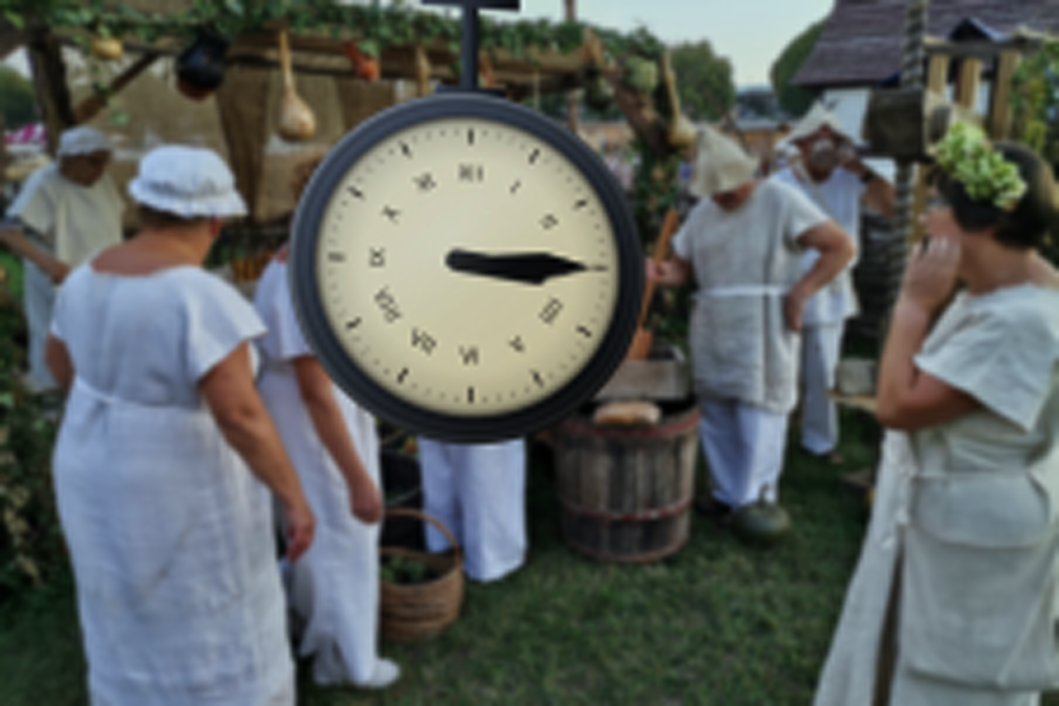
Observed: 3:15
